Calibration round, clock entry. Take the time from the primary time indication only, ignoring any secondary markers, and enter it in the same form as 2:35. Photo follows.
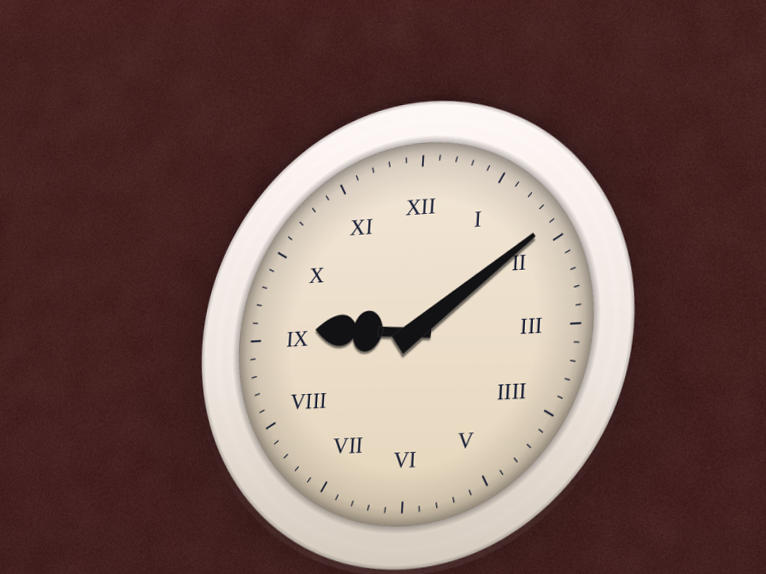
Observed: 9:09
